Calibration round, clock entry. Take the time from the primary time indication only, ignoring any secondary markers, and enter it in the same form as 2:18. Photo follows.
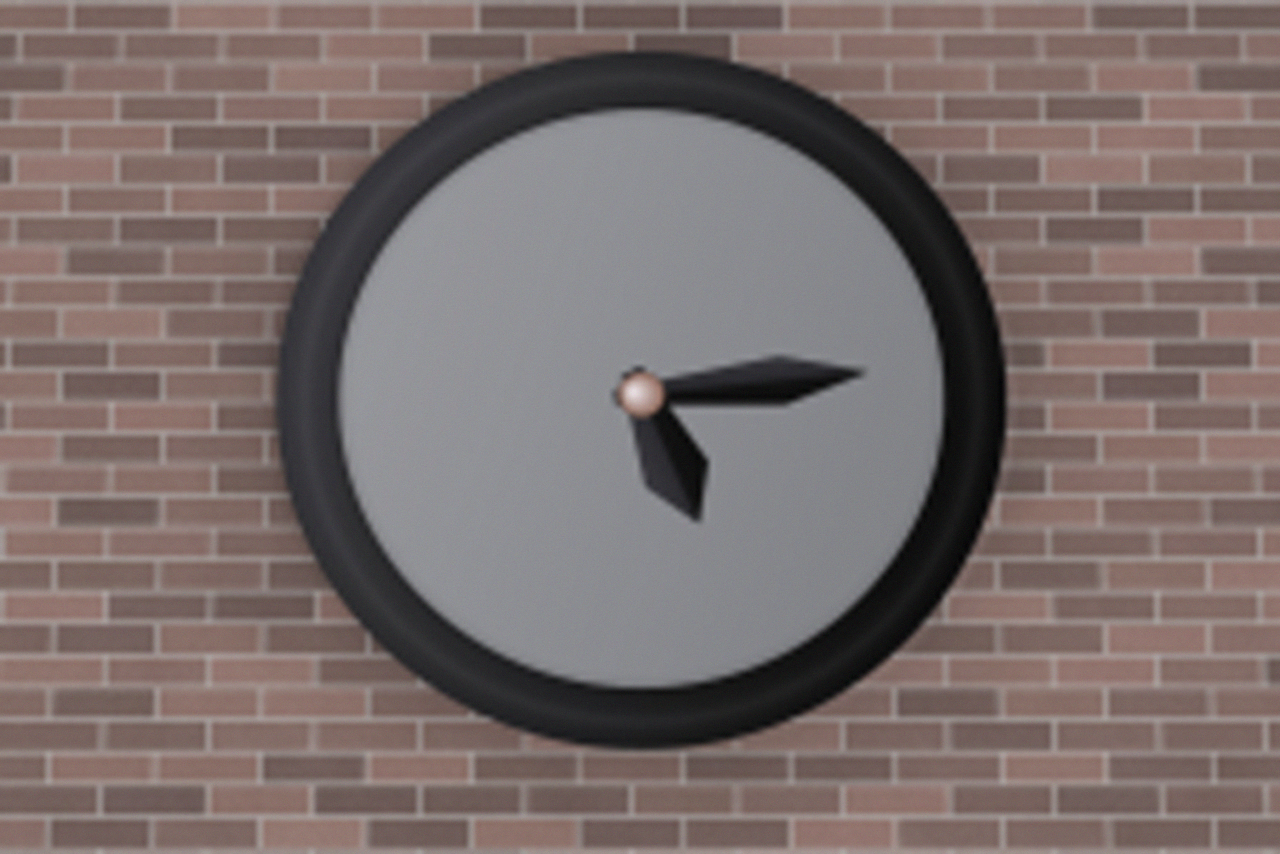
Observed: 5:14
